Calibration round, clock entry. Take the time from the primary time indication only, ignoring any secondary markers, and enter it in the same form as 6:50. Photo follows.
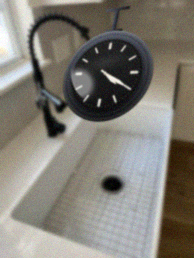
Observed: 4:20
